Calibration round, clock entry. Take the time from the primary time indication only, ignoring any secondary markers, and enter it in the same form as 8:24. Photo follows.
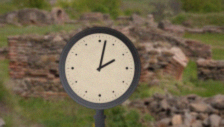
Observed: 2:02
